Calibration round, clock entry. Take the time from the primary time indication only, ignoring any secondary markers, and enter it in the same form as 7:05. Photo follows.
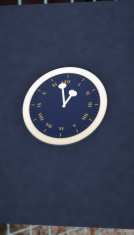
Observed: 12:58
